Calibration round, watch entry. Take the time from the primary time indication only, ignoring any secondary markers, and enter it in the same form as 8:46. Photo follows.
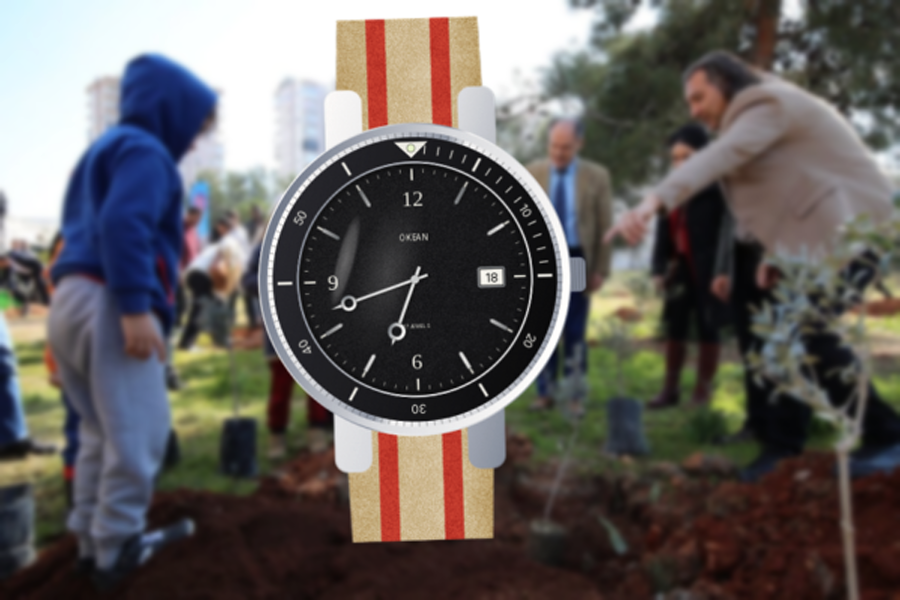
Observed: 6:42
